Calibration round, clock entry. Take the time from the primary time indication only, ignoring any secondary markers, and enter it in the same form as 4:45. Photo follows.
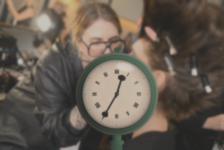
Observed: 12:35
